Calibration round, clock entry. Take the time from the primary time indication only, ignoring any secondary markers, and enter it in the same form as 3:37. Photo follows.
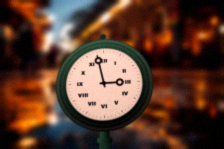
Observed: 2:58
